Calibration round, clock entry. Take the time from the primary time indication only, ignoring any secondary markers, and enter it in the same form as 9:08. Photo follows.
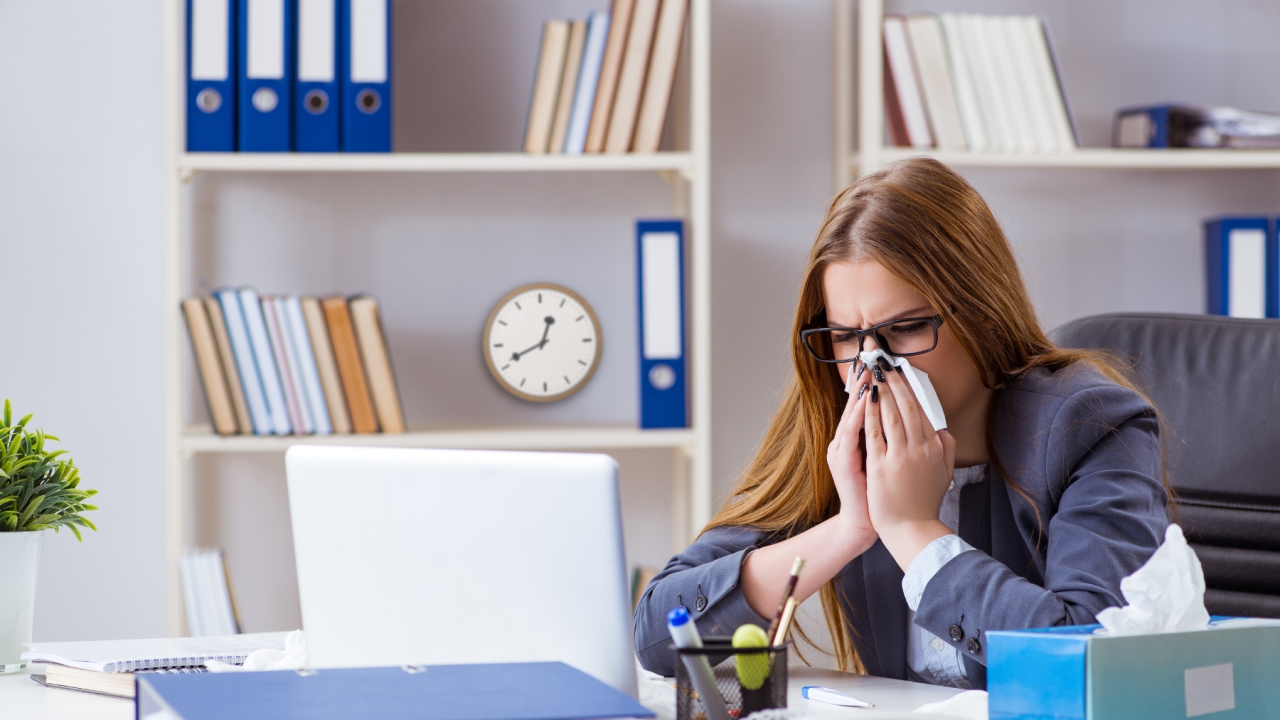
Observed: 12:41
